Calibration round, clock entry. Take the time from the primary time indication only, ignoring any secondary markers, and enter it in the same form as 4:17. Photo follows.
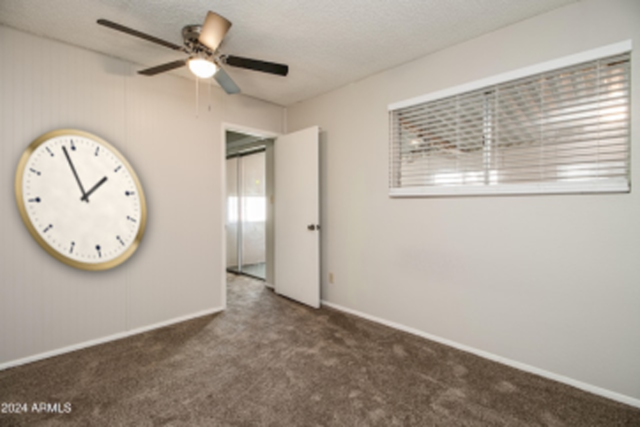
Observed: 1:58
